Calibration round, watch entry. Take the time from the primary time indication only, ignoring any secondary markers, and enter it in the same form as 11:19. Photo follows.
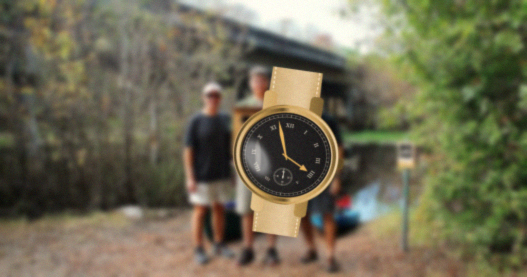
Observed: 3:57
